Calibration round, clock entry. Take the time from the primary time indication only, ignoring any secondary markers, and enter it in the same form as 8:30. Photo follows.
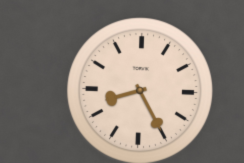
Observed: 8:25
